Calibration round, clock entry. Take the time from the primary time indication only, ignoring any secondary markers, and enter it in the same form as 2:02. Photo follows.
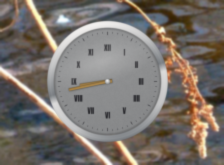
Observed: 8:43
